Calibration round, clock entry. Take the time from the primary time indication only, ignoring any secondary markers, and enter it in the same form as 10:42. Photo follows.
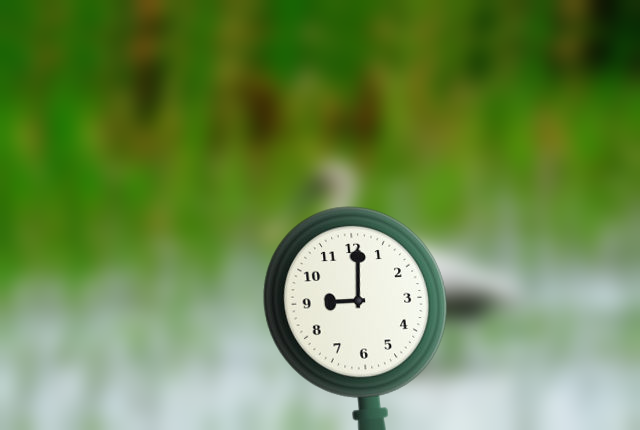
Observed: 9:01
